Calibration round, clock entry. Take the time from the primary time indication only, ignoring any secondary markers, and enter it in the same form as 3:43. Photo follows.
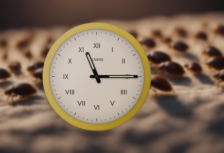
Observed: 11:15
